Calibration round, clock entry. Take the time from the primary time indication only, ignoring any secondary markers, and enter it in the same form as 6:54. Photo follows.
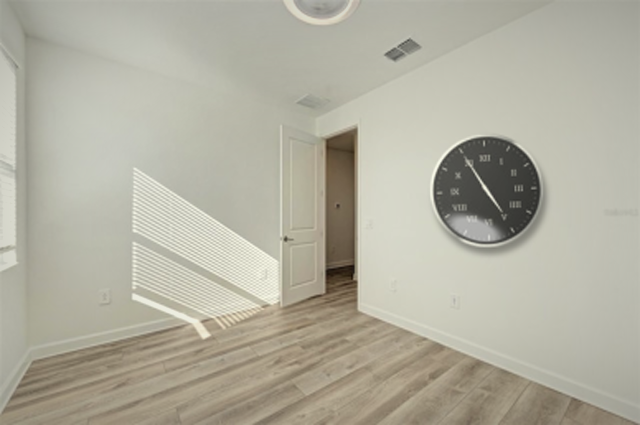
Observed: 4:55
